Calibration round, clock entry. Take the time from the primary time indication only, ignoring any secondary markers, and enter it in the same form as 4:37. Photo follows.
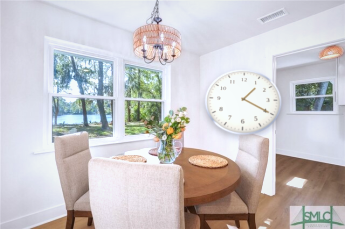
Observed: 1:20
